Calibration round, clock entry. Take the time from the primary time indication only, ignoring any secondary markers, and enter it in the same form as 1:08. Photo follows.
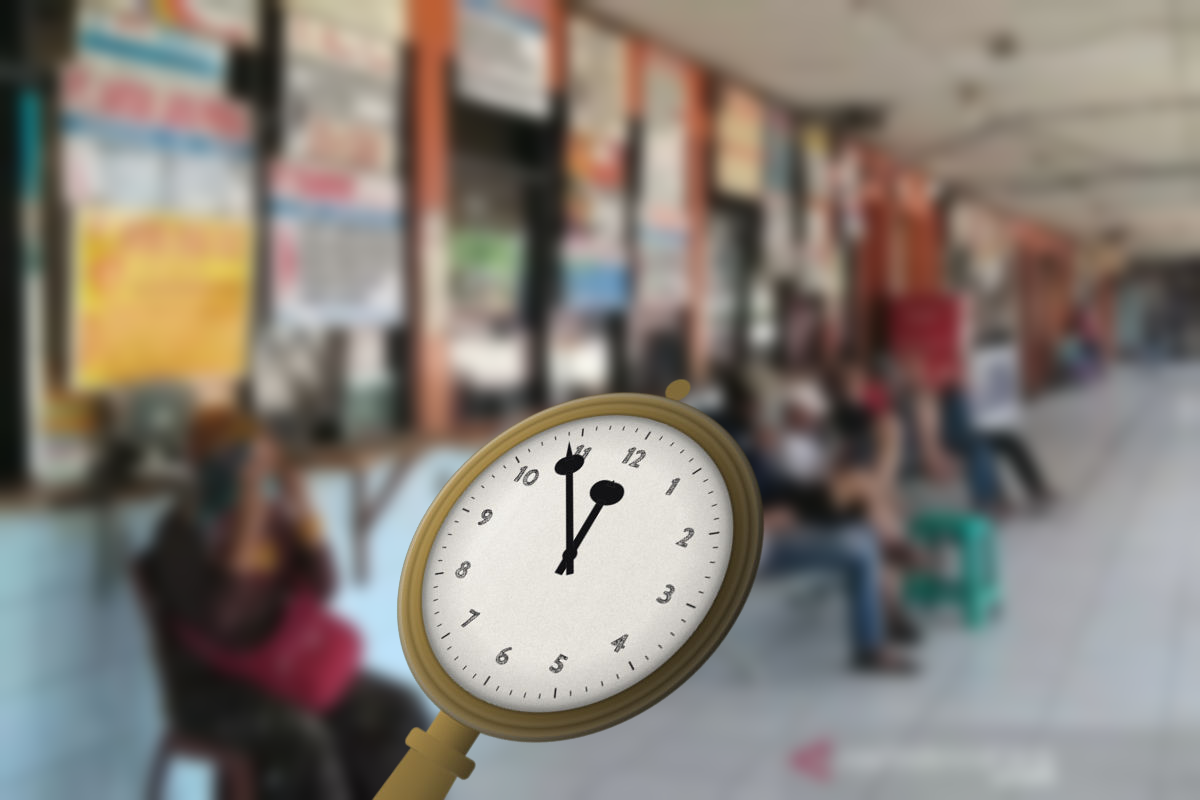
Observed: 11:54
